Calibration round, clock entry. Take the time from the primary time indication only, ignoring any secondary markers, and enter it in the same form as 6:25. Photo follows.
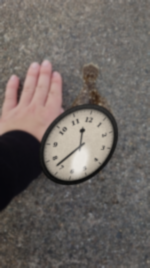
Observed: 11:37
